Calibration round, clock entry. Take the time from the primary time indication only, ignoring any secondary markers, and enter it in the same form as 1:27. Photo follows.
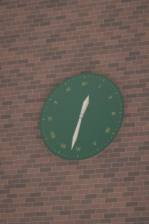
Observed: 12:32
